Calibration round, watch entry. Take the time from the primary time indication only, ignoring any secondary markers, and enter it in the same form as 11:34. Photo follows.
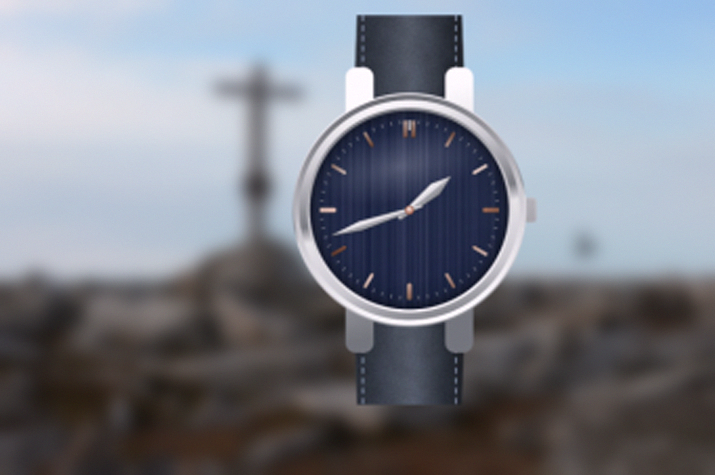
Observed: 1:42
